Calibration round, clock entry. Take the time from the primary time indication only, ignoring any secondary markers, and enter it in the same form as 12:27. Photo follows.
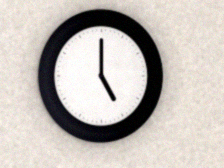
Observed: 5:00
